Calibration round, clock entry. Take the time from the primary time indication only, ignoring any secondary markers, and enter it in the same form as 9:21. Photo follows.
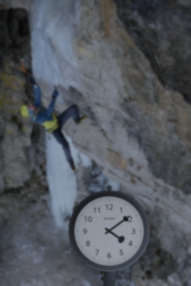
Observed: 4:09
